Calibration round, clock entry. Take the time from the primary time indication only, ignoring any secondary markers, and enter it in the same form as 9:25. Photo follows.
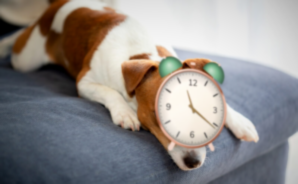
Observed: 11:21
